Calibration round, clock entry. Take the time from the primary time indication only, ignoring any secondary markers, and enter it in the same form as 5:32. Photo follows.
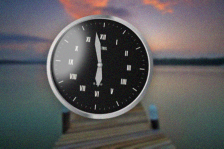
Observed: 5:58
